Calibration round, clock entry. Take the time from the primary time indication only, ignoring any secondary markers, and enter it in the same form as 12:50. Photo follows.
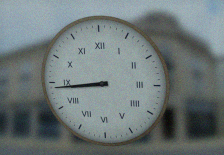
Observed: 8:44
